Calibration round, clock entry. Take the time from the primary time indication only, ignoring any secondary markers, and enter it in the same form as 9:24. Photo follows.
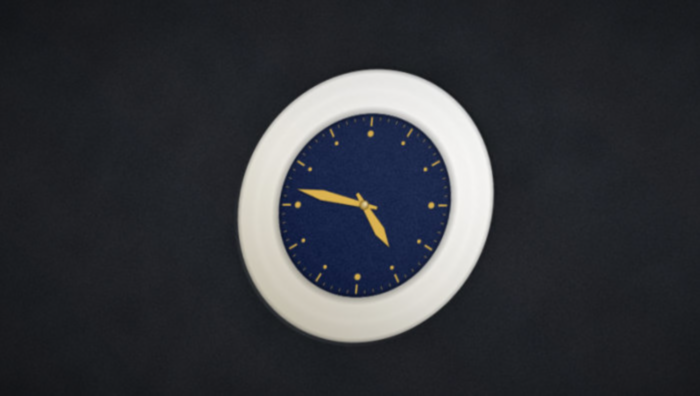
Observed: 4:47
